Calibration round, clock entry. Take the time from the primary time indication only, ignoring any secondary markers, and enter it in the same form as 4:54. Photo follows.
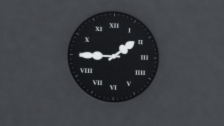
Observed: 1:45
